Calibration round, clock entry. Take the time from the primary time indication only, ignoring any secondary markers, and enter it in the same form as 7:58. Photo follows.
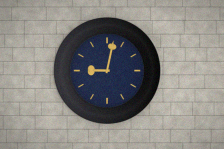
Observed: 9:02
